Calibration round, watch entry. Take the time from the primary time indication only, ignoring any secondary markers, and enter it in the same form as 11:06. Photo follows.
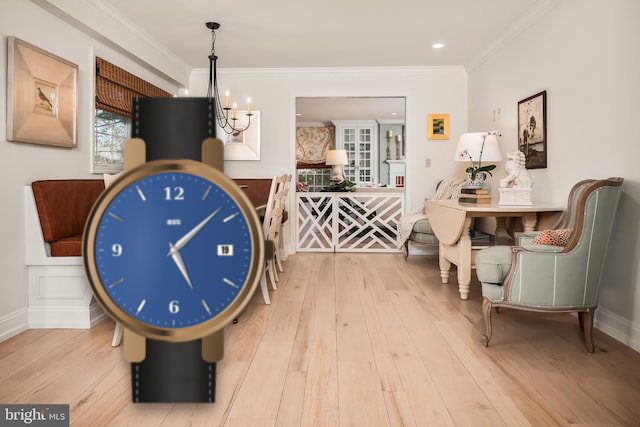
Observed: 5:08
